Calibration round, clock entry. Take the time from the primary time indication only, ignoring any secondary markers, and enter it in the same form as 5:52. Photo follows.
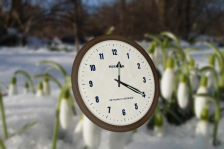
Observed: 12:20
